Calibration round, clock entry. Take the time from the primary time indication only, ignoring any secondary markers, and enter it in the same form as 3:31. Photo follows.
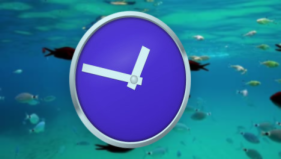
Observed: 12:47
